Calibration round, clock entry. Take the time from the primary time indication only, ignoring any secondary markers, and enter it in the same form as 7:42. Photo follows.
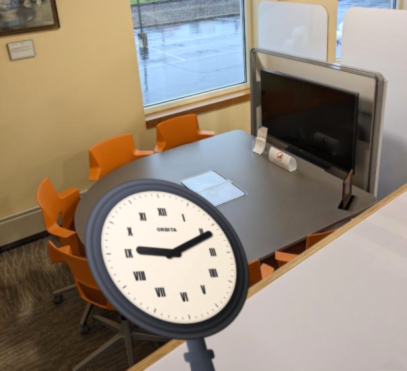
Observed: 9:11
